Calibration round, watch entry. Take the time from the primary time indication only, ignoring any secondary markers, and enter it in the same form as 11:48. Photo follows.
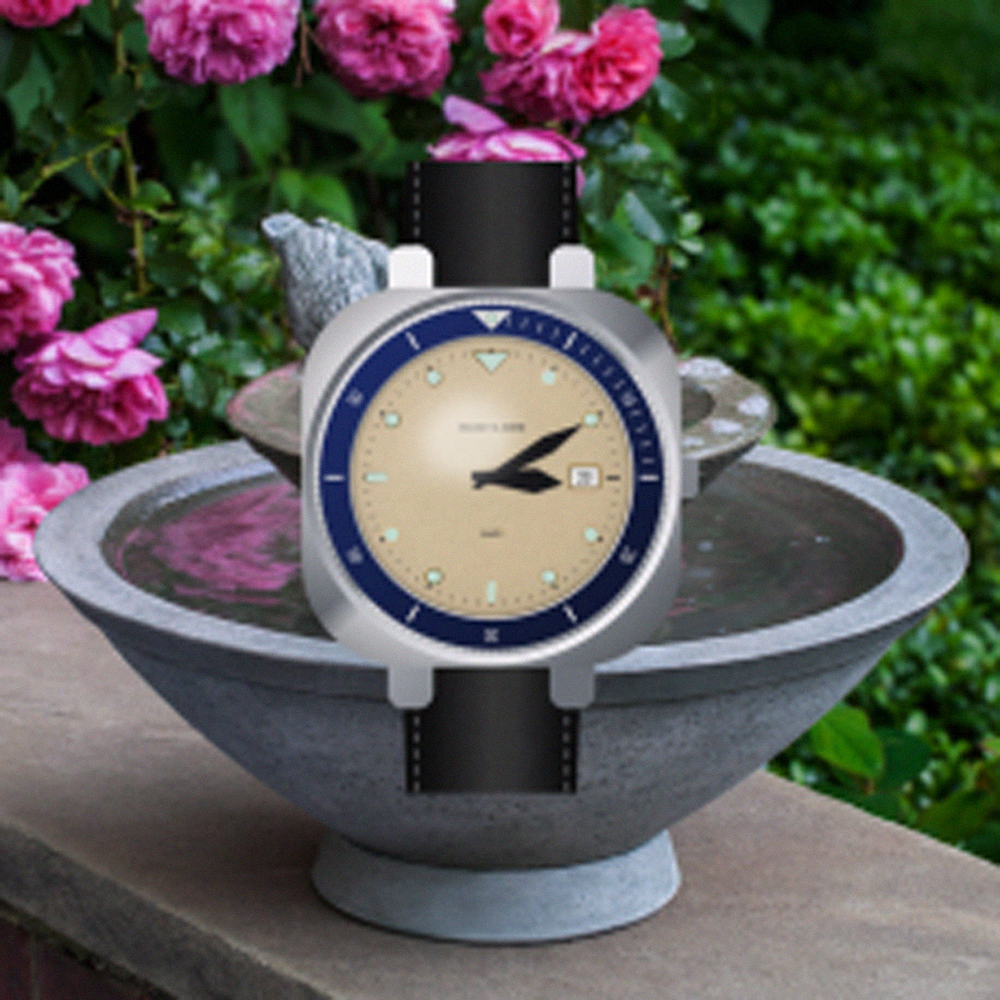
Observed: 3:10
